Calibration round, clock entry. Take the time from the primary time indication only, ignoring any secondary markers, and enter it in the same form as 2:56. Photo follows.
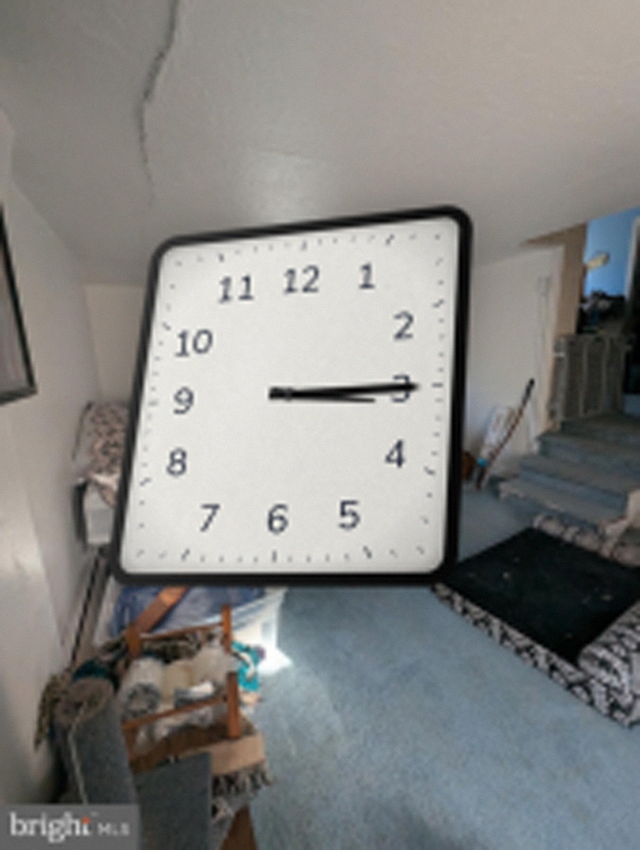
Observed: 3:15
